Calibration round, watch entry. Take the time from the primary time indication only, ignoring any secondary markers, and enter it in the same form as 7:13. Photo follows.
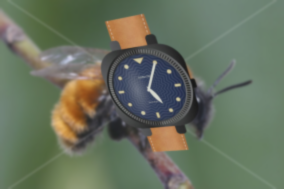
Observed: 5:05
